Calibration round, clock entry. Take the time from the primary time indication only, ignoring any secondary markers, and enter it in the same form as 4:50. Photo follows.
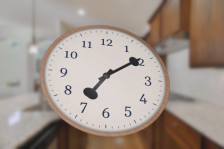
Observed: 7:09
